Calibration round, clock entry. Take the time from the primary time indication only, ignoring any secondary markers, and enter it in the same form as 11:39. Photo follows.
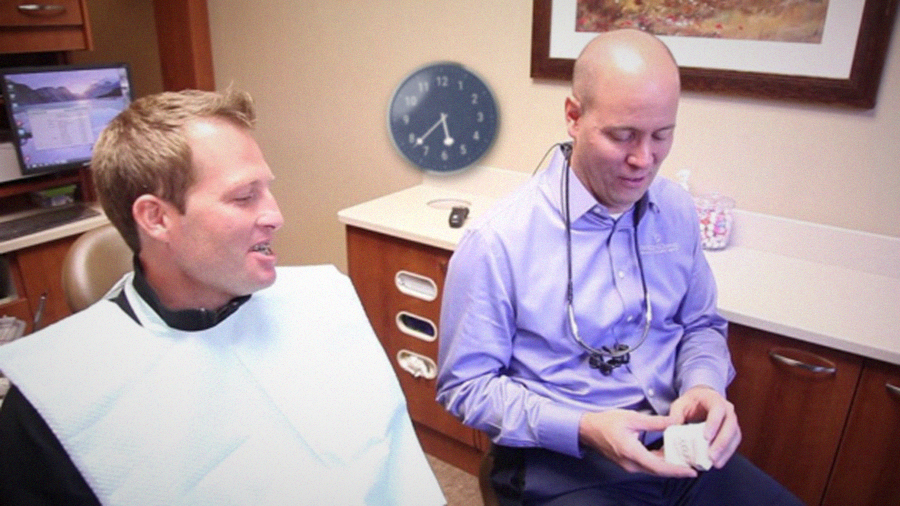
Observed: 5:38
